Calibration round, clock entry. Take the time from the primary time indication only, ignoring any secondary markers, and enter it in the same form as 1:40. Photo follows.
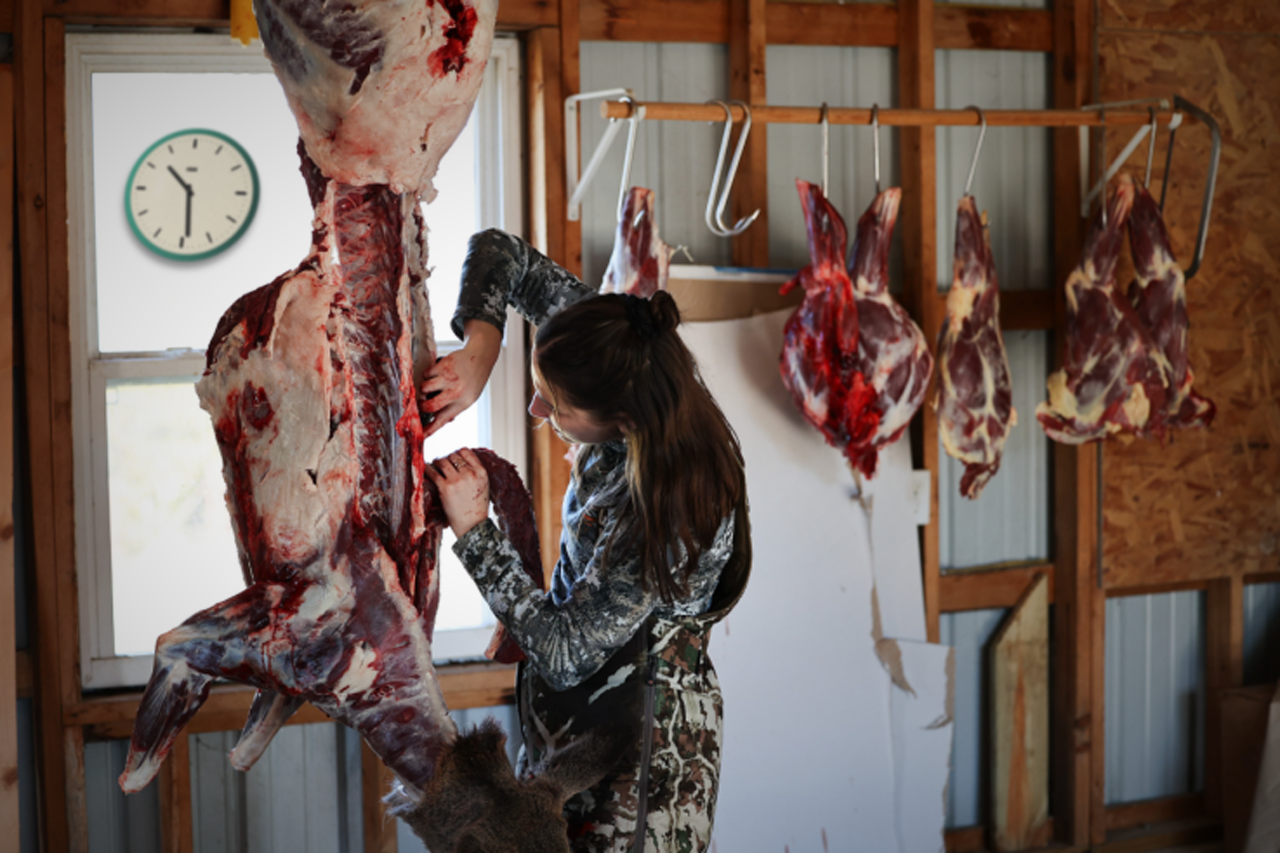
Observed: 10:29
